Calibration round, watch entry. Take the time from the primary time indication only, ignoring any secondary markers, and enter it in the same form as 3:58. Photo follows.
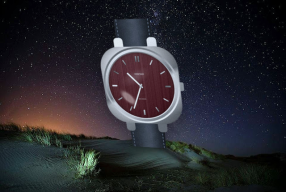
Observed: 10:34
